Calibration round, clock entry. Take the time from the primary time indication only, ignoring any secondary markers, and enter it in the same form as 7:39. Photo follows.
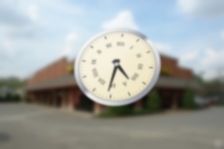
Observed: 4:31
